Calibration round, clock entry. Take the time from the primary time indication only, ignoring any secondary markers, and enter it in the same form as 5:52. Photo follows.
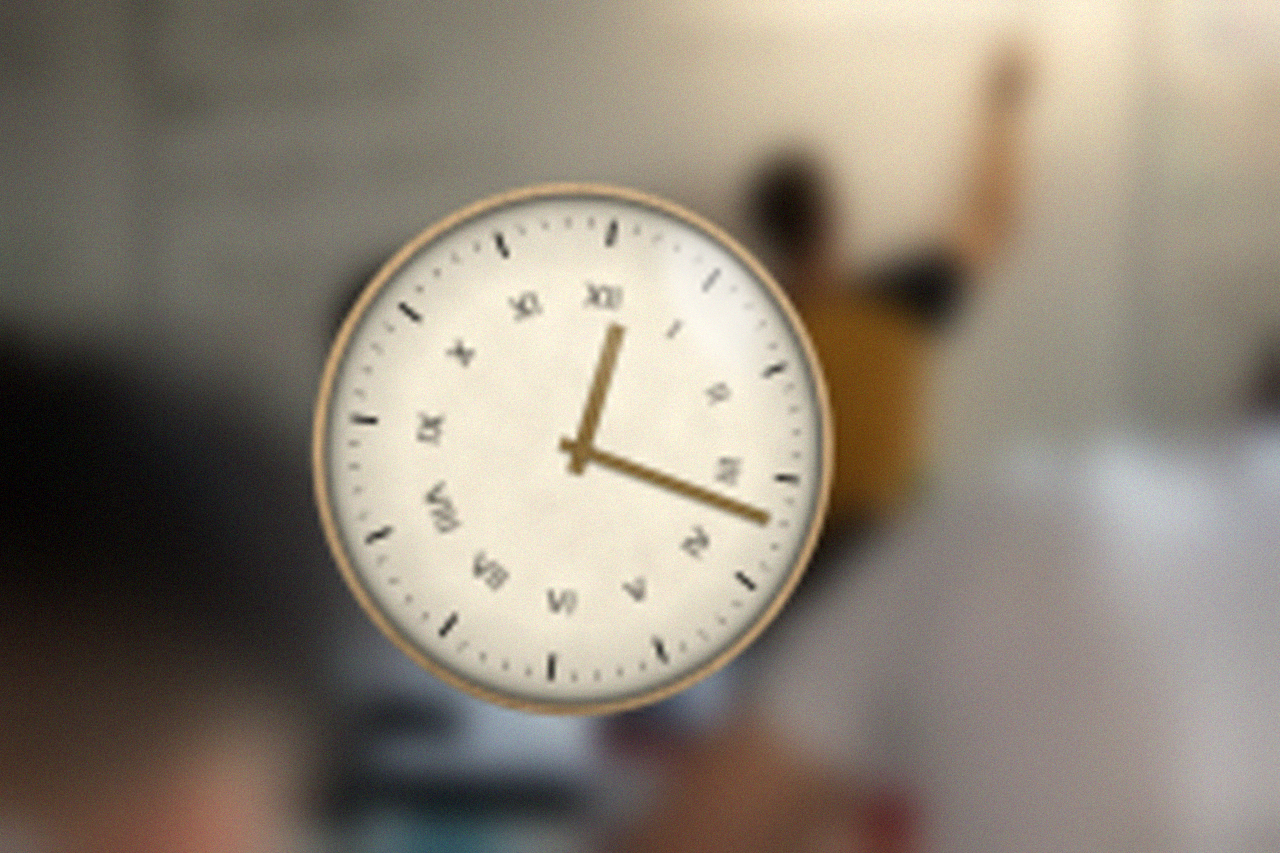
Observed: 12:17
